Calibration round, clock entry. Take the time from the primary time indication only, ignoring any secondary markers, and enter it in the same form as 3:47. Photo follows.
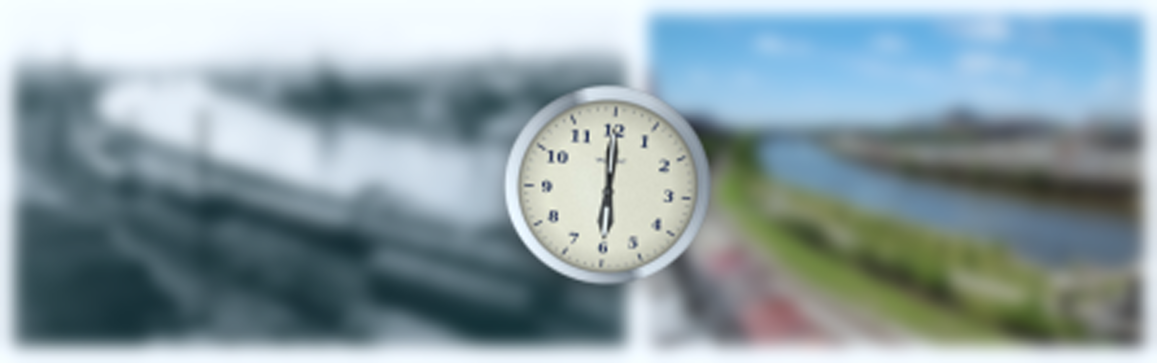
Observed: 6:00
